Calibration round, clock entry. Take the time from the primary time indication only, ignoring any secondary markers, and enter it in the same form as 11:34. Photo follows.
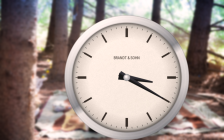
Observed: 3:20
